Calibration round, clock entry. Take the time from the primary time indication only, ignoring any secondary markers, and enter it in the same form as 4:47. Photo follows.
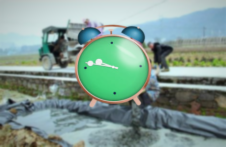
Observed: 9:47
